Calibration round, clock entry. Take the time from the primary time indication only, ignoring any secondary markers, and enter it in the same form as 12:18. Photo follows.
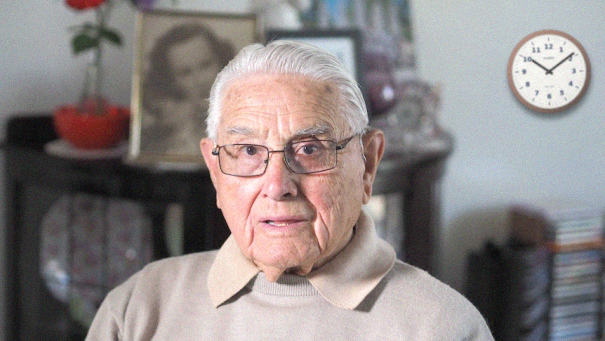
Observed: 10:09
